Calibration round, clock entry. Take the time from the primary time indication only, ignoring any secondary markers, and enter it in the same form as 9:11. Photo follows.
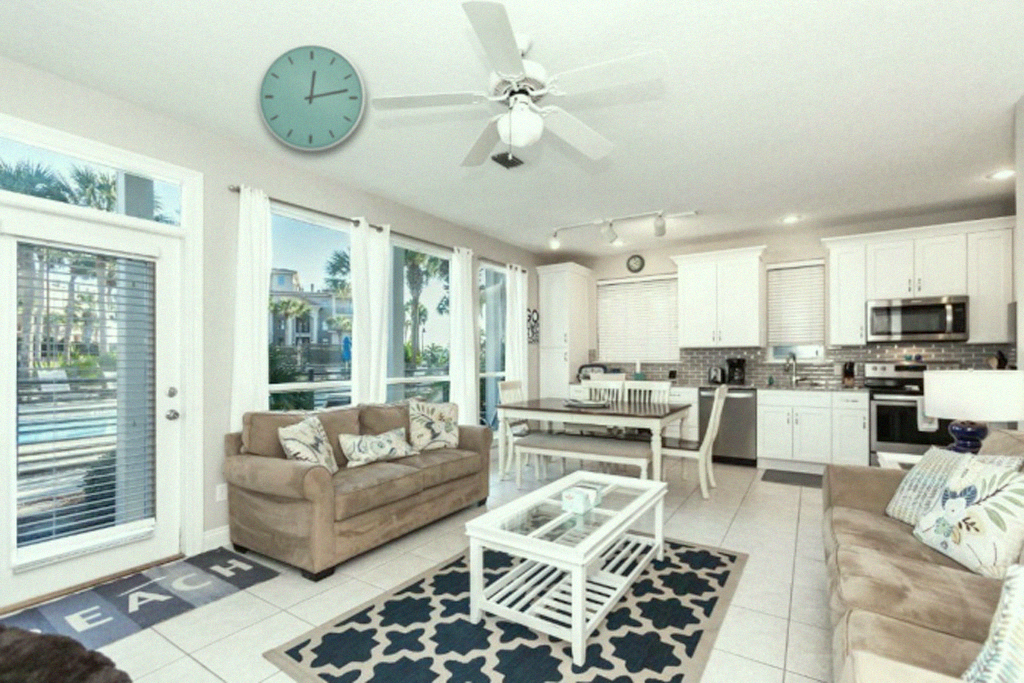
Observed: 12:13
